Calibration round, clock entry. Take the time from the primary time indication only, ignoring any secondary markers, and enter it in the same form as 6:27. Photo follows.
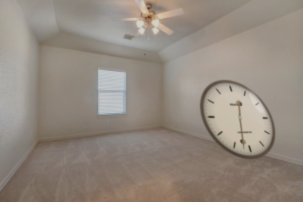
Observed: 12:32
